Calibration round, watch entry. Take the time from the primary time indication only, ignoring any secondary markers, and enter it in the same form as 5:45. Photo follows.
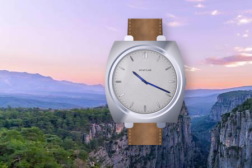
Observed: 10:19
